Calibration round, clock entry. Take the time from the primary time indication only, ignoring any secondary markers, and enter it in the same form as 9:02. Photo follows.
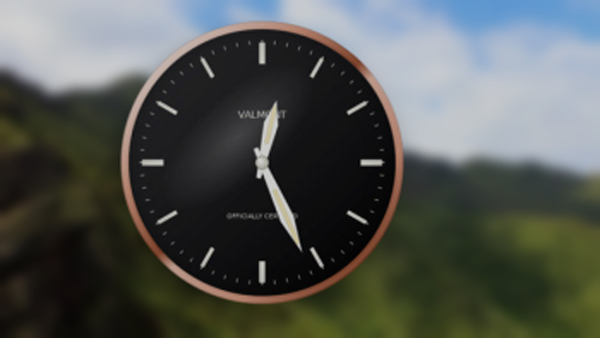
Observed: 12:26
